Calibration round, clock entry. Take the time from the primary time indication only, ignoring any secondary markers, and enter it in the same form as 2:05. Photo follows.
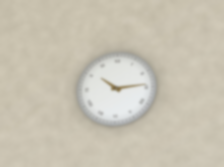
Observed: 10:14
